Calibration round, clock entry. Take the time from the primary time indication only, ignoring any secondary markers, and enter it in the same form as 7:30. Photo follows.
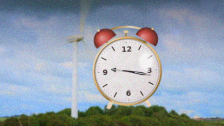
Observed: 9:17
